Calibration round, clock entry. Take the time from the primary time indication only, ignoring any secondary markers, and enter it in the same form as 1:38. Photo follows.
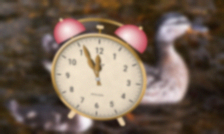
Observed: 11:56
